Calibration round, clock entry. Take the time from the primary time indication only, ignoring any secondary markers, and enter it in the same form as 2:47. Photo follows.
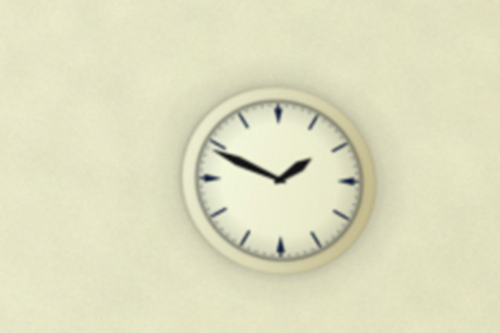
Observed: 1:49
